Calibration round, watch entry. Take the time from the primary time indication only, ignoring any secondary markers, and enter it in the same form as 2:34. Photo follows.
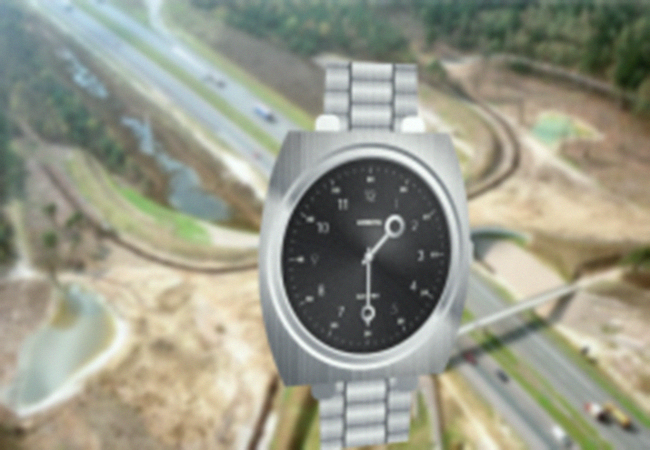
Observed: 1:30
